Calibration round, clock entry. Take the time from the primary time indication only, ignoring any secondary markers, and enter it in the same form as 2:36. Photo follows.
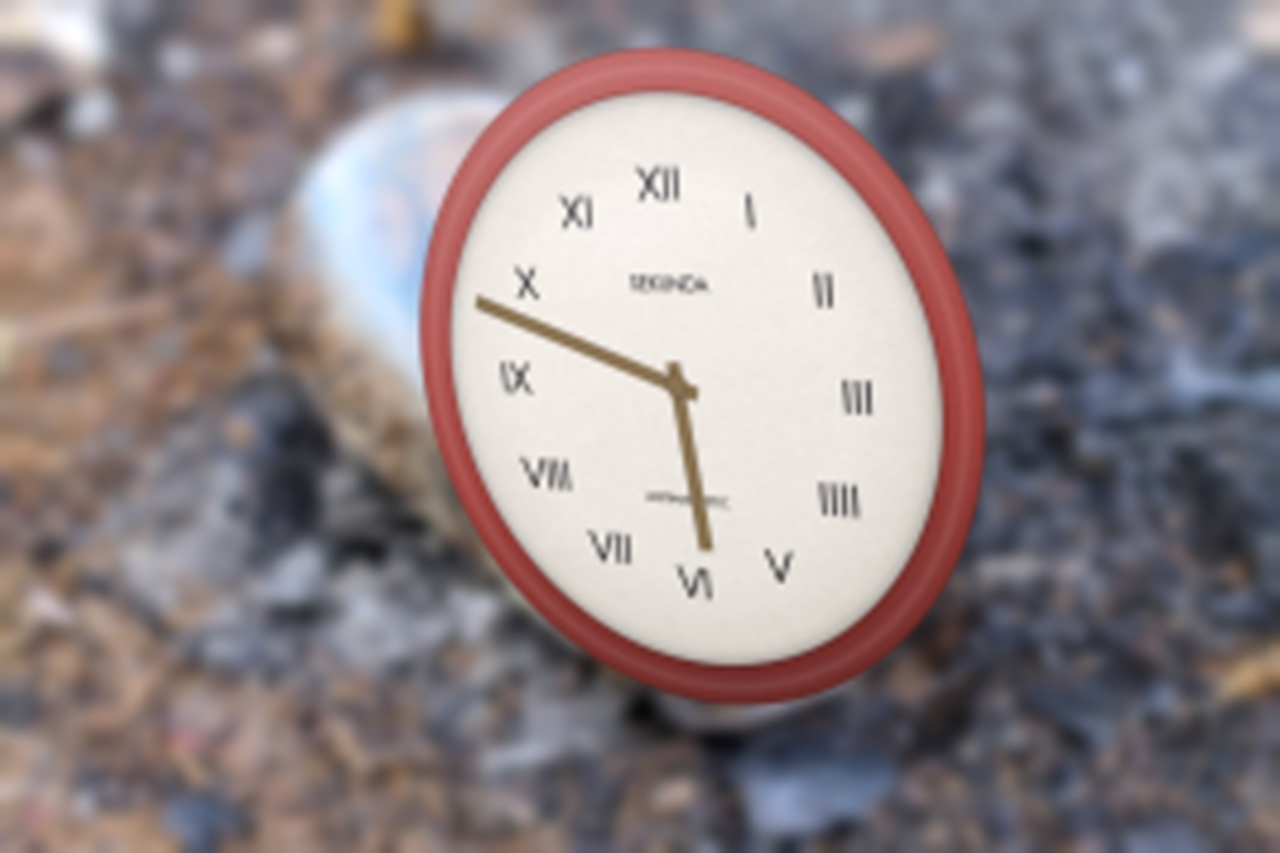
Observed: 5:48
